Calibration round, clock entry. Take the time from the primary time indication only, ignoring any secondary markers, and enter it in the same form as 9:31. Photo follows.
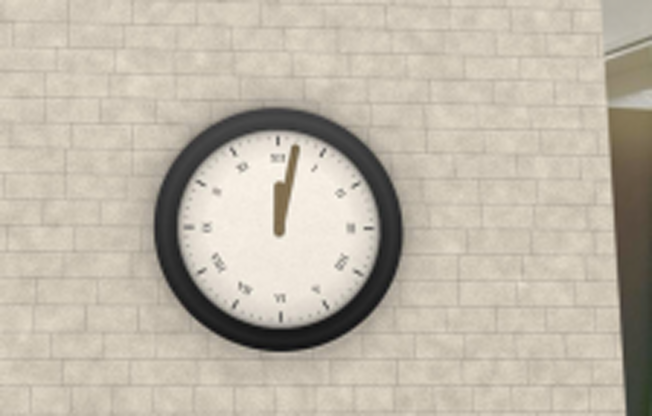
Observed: 12:02
